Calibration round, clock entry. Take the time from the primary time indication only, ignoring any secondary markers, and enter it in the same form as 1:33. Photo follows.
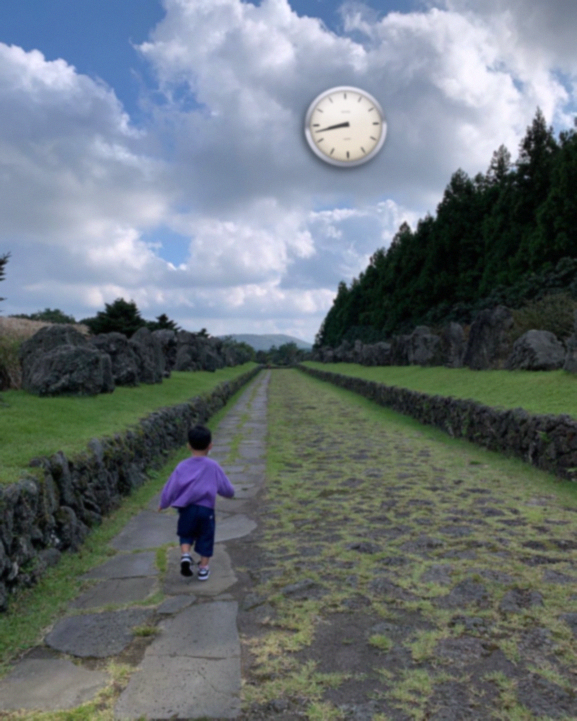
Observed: 8:43
